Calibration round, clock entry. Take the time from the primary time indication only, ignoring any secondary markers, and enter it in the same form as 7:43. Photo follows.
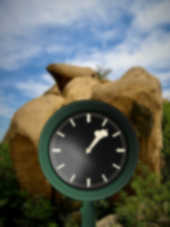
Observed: 1:07
